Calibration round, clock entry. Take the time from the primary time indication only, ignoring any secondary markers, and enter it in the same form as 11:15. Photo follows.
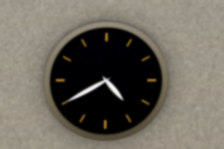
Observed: 4:40
